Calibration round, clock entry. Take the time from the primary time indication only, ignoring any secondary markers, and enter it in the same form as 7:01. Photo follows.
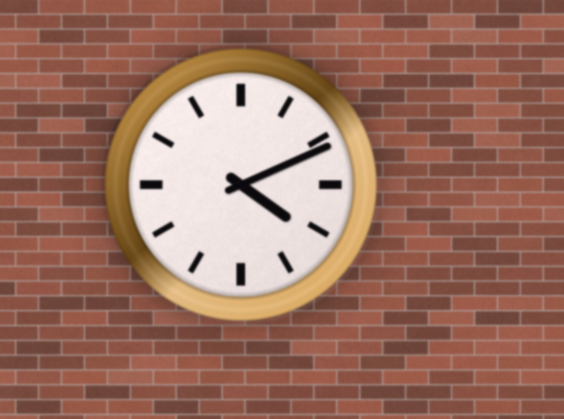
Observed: 4:11
